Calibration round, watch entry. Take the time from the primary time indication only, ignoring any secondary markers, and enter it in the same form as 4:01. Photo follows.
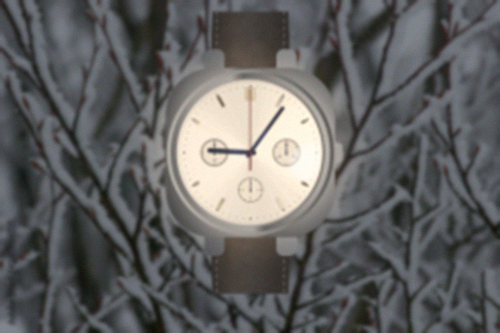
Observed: 9:06
